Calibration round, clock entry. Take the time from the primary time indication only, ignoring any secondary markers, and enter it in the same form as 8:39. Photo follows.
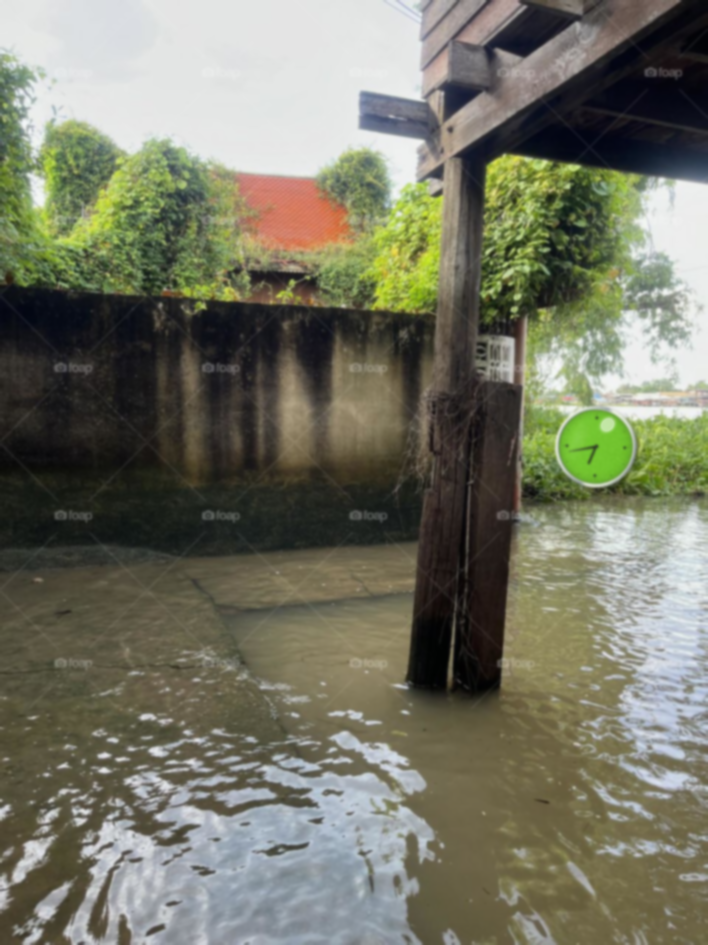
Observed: 6:43
